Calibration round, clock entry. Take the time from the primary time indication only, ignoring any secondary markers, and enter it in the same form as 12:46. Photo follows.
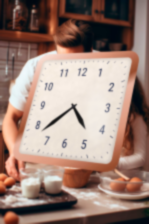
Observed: 4:38
